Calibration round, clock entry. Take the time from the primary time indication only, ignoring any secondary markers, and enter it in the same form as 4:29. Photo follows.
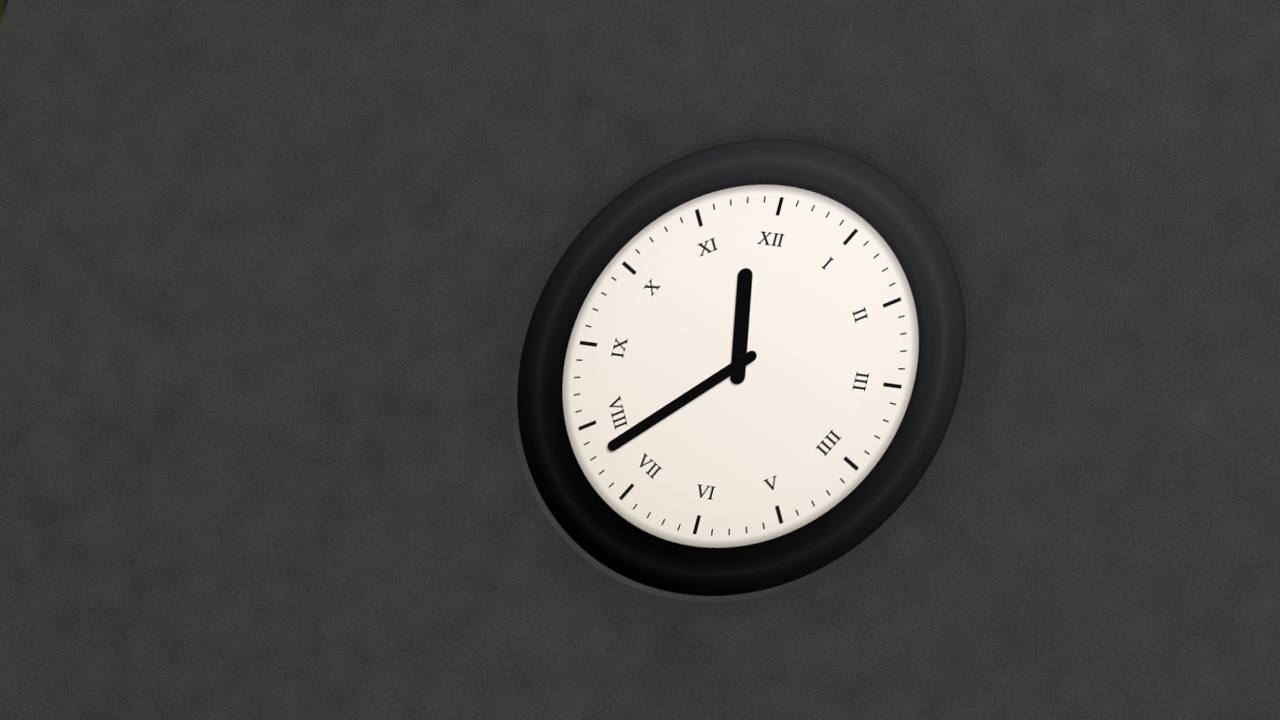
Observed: 11:38
